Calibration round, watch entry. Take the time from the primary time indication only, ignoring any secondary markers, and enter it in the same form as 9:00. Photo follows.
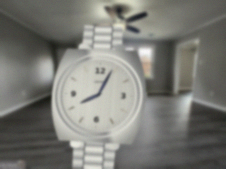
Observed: 8:04
